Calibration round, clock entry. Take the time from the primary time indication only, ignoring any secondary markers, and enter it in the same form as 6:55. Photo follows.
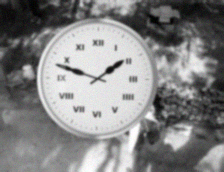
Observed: 1:48
